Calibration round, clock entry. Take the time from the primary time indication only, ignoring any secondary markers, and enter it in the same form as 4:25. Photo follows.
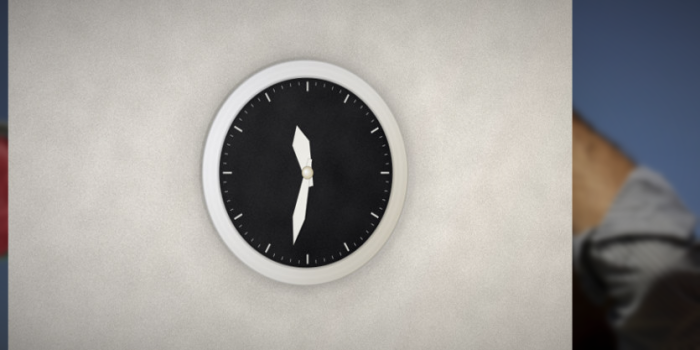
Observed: 11:32
